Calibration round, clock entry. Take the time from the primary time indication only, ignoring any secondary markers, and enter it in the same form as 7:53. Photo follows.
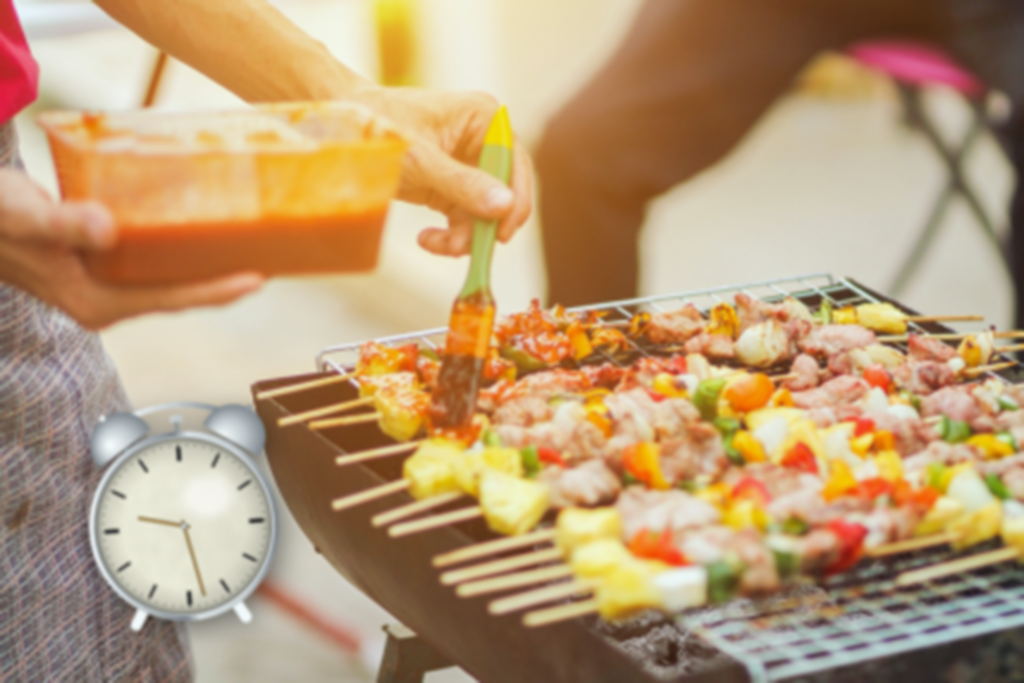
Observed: 9:28
